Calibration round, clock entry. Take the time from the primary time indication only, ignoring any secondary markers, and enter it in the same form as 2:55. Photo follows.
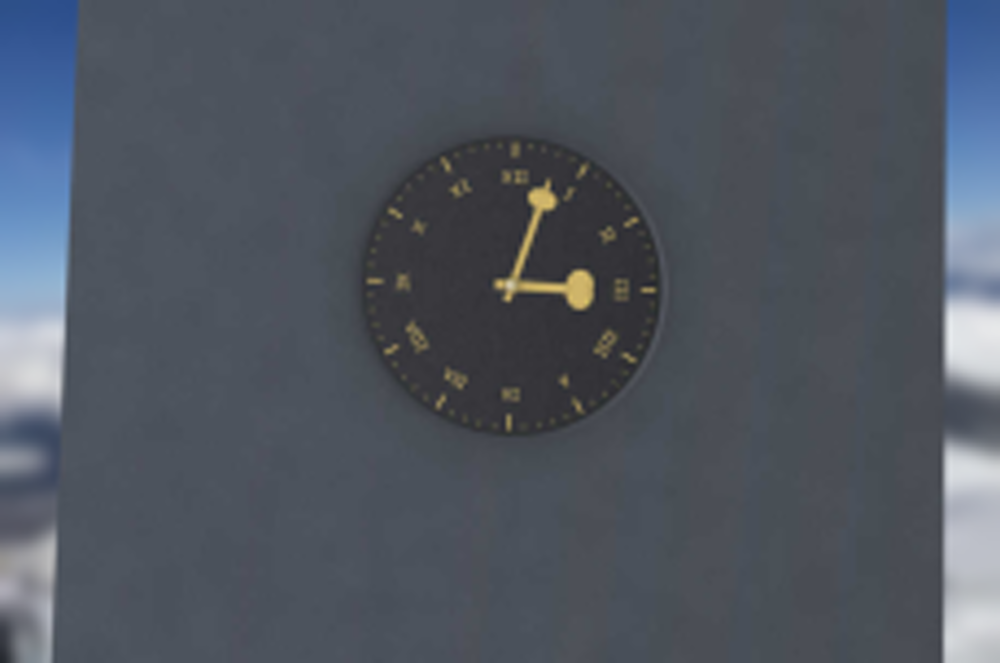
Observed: 3:03
